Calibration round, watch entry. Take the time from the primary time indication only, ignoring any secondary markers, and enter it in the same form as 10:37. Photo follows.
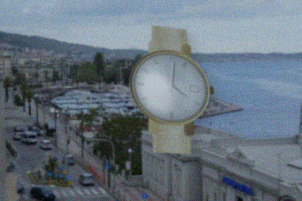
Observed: 4:01
